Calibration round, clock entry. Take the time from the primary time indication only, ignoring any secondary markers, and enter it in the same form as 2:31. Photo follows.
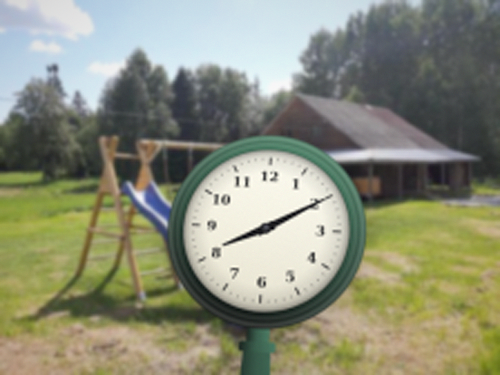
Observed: 8:10
